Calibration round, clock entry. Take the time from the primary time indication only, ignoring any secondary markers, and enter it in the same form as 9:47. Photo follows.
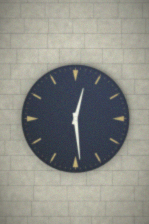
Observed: 12:29
